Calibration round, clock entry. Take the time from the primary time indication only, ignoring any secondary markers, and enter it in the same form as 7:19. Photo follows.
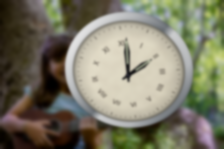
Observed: 2:01
